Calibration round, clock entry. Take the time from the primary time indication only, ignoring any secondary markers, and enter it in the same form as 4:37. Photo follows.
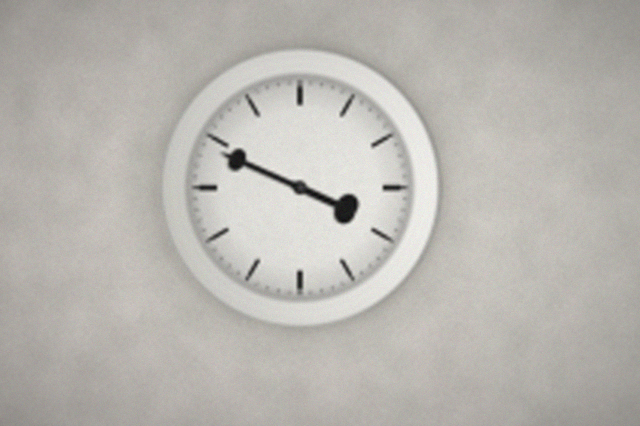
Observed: 3:49
